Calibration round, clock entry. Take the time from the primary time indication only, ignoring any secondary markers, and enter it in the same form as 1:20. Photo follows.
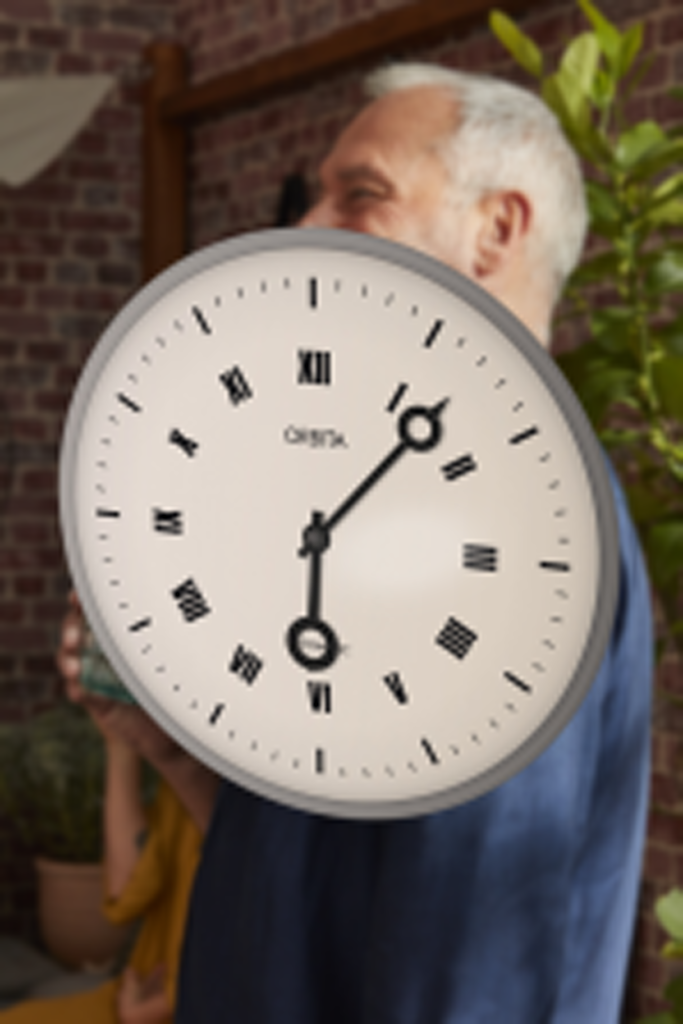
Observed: 6:07
